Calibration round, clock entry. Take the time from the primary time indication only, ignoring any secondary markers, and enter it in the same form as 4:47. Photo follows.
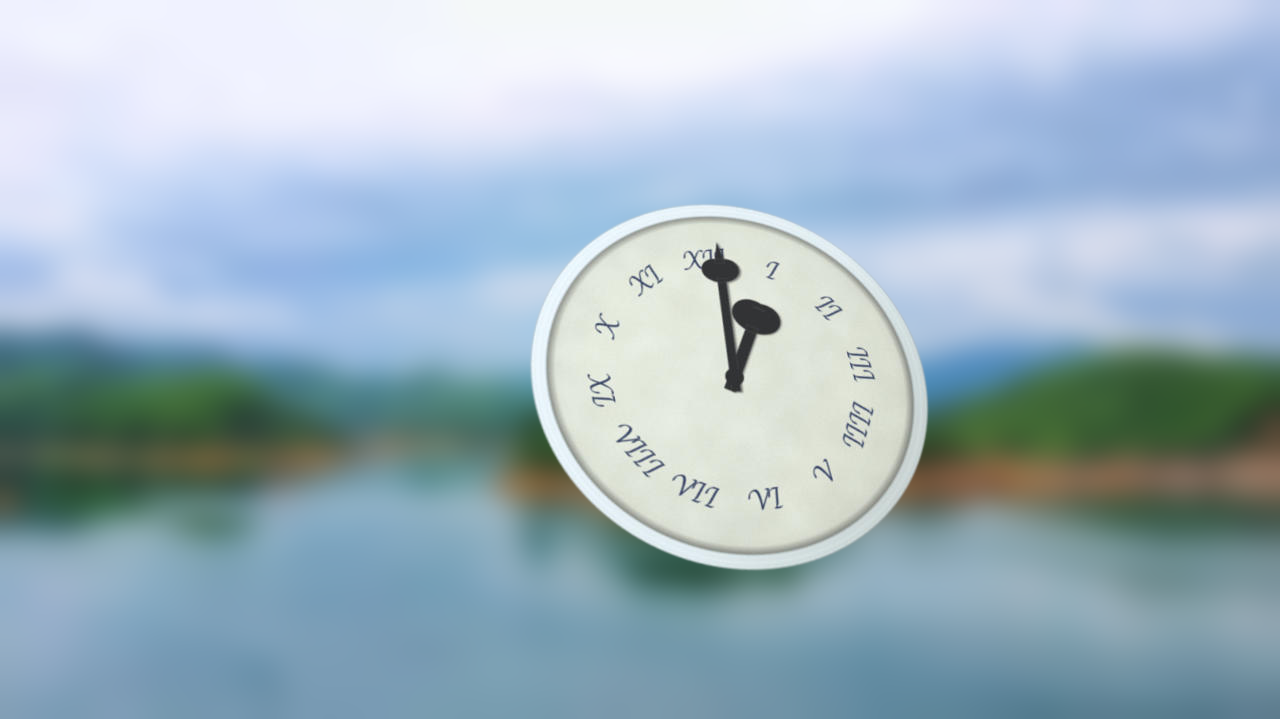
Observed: 1:01
